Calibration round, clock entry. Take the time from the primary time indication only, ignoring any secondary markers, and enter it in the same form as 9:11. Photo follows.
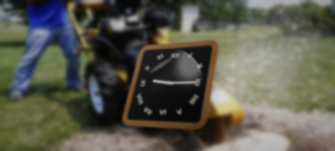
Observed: 9:15
